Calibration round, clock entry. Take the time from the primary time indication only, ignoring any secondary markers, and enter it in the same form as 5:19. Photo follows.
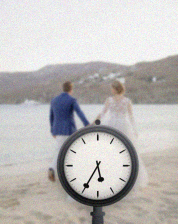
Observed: 5:35
